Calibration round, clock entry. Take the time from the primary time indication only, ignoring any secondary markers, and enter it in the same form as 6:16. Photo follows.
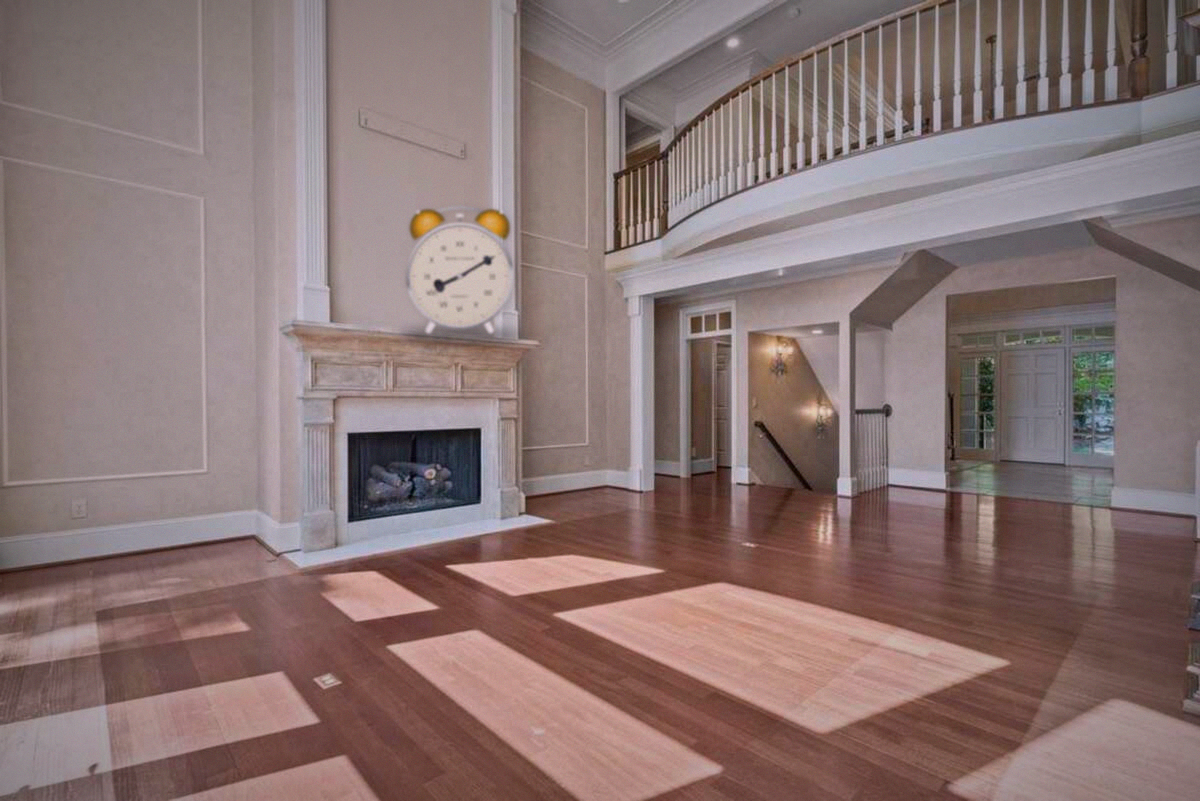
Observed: 8:10
